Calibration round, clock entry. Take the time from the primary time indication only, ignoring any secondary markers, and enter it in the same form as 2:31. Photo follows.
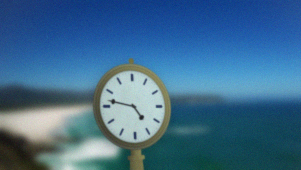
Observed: 4:47
